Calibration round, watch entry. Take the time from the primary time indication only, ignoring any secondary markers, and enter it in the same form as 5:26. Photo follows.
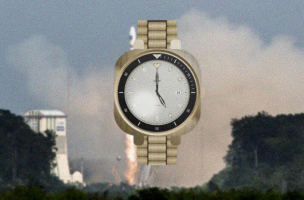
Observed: 5:00
